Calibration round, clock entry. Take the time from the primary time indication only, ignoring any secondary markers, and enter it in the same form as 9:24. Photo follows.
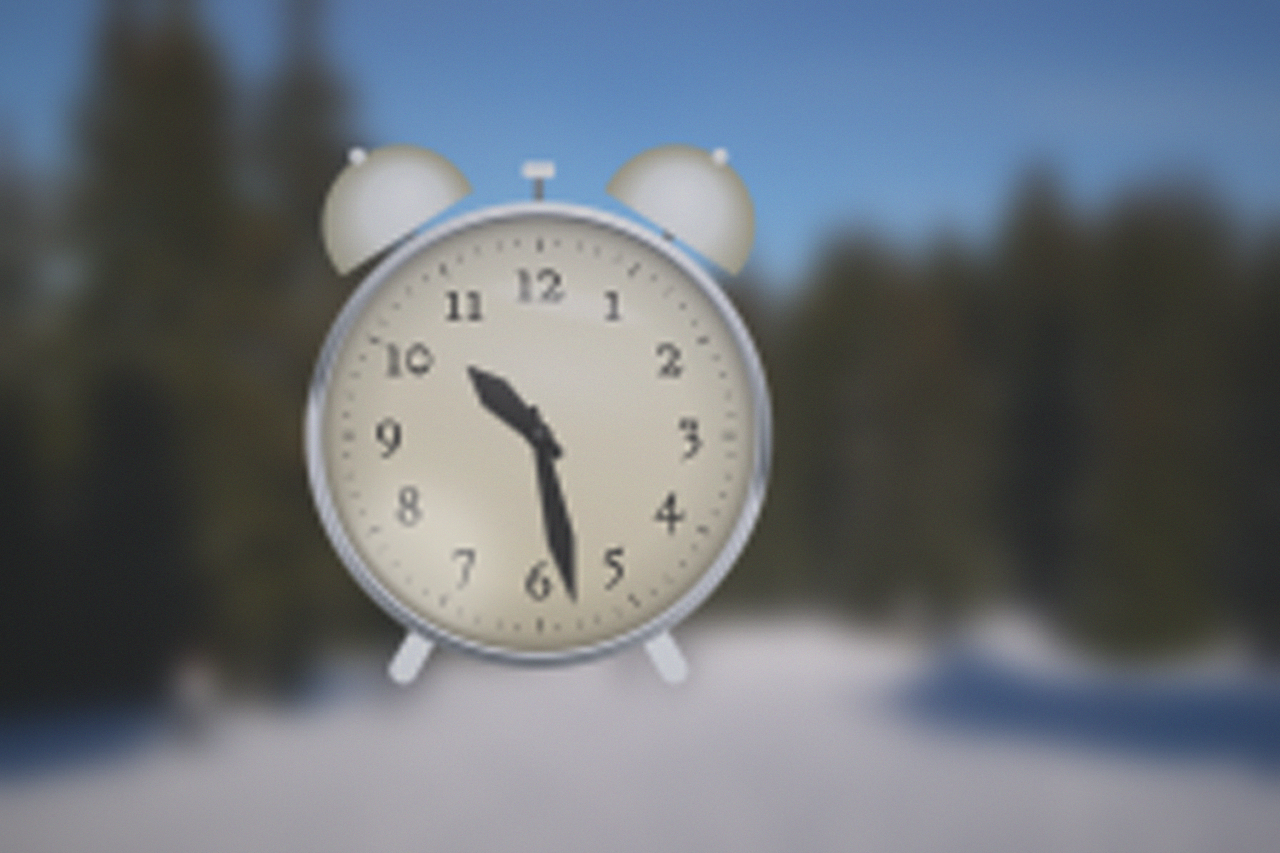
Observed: 10:28
